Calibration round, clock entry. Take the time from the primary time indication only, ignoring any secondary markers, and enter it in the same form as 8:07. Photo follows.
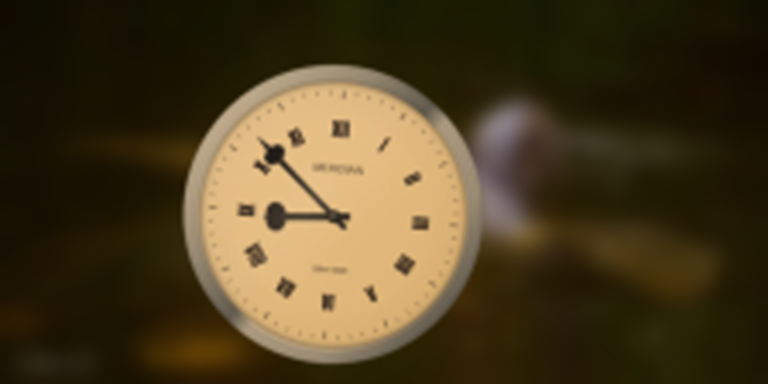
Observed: 8:52
